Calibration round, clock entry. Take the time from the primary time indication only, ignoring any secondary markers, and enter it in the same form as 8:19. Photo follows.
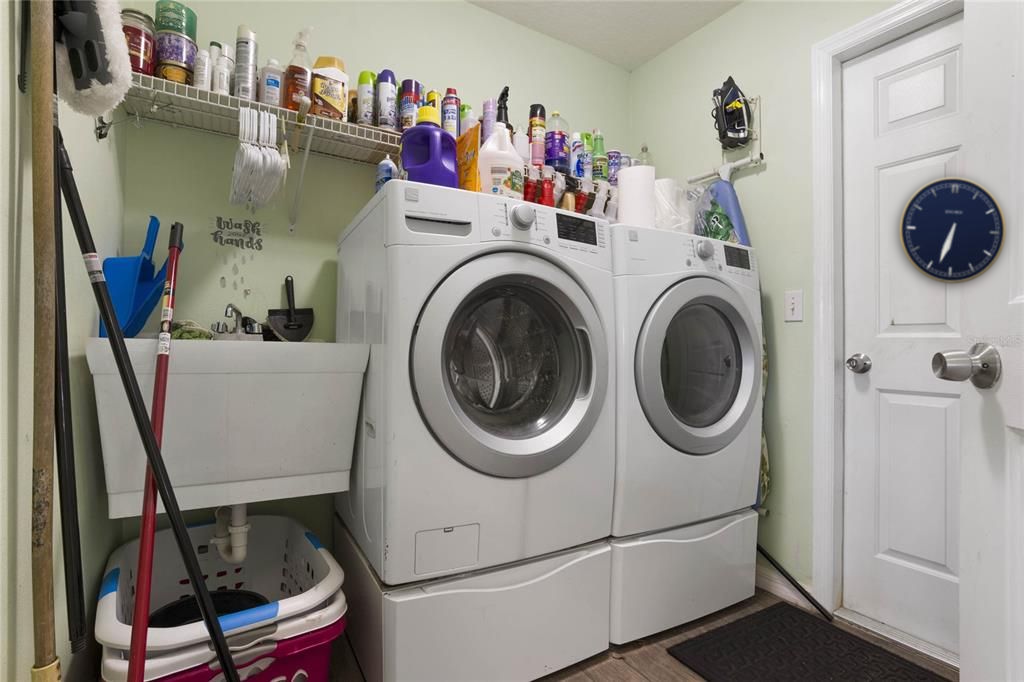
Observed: 6:33
